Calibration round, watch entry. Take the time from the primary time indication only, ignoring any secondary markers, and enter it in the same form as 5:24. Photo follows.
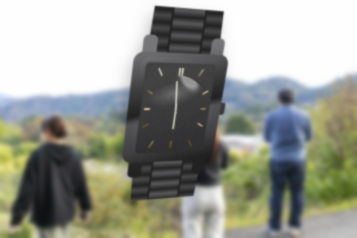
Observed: 5:59
